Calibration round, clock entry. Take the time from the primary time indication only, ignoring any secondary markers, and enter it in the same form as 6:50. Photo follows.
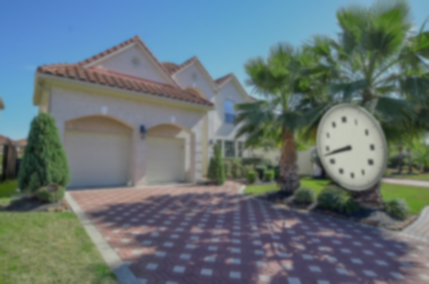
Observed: 8:43
